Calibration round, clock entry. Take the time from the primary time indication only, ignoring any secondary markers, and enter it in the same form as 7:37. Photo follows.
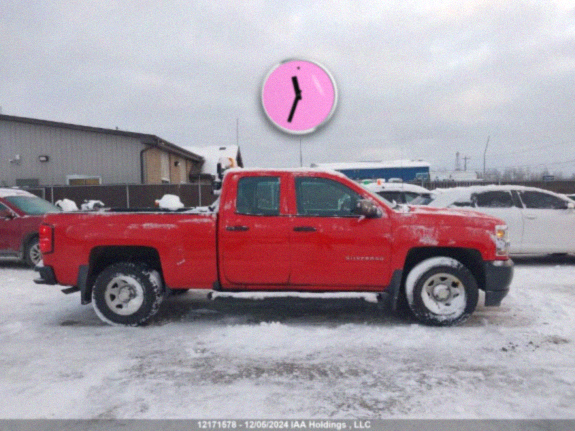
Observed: 11:33
